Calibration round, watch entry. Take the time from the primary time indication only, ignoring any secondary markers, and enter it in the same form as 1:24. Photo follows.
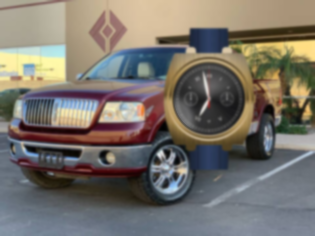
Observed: 6:58
